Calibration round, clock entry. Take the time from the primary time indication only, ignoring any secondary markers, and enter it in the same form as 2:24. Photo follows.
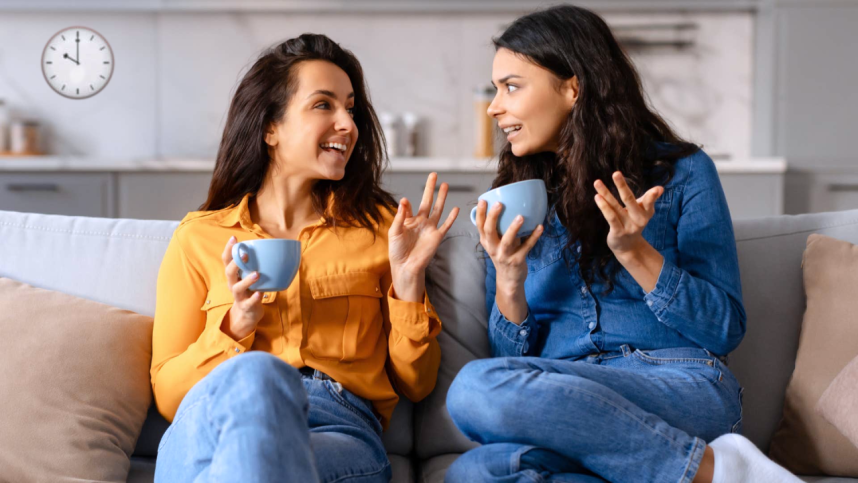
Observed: 10:00
